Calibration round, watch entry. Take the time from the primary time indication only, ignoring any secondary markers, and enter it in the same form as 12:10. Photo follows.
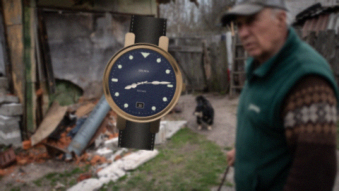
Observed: 8:14
